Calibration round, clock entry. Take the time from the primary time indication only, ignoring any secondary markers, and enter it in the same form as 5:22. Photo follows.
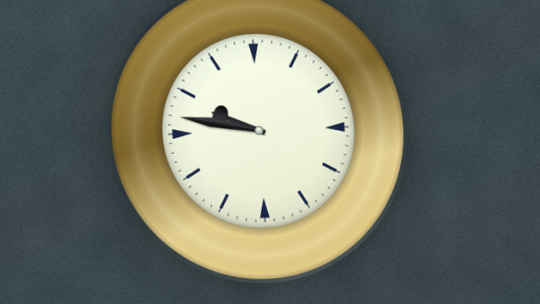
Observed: 9:47
